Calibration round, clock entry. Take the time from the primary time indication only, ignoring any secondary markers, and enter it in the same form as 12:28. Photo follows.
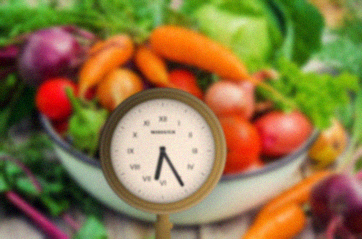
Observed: 6:25
